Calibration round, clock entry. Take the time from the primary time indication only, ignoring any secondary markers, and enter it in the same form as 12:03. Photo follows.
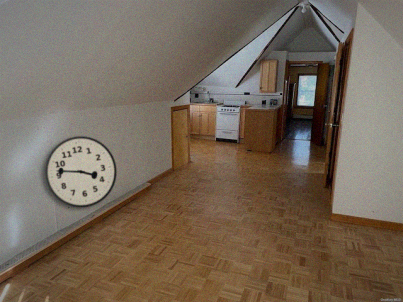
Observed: 3:47
